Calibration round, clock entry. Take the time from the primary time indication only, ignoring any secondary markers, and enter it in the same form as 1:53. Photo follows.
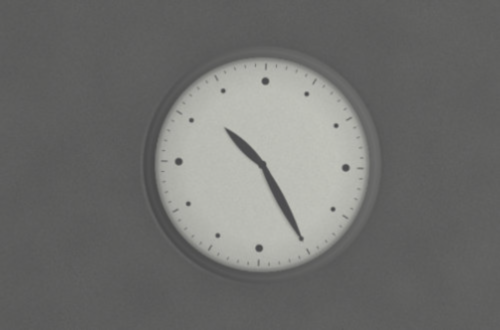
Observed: 10:25
